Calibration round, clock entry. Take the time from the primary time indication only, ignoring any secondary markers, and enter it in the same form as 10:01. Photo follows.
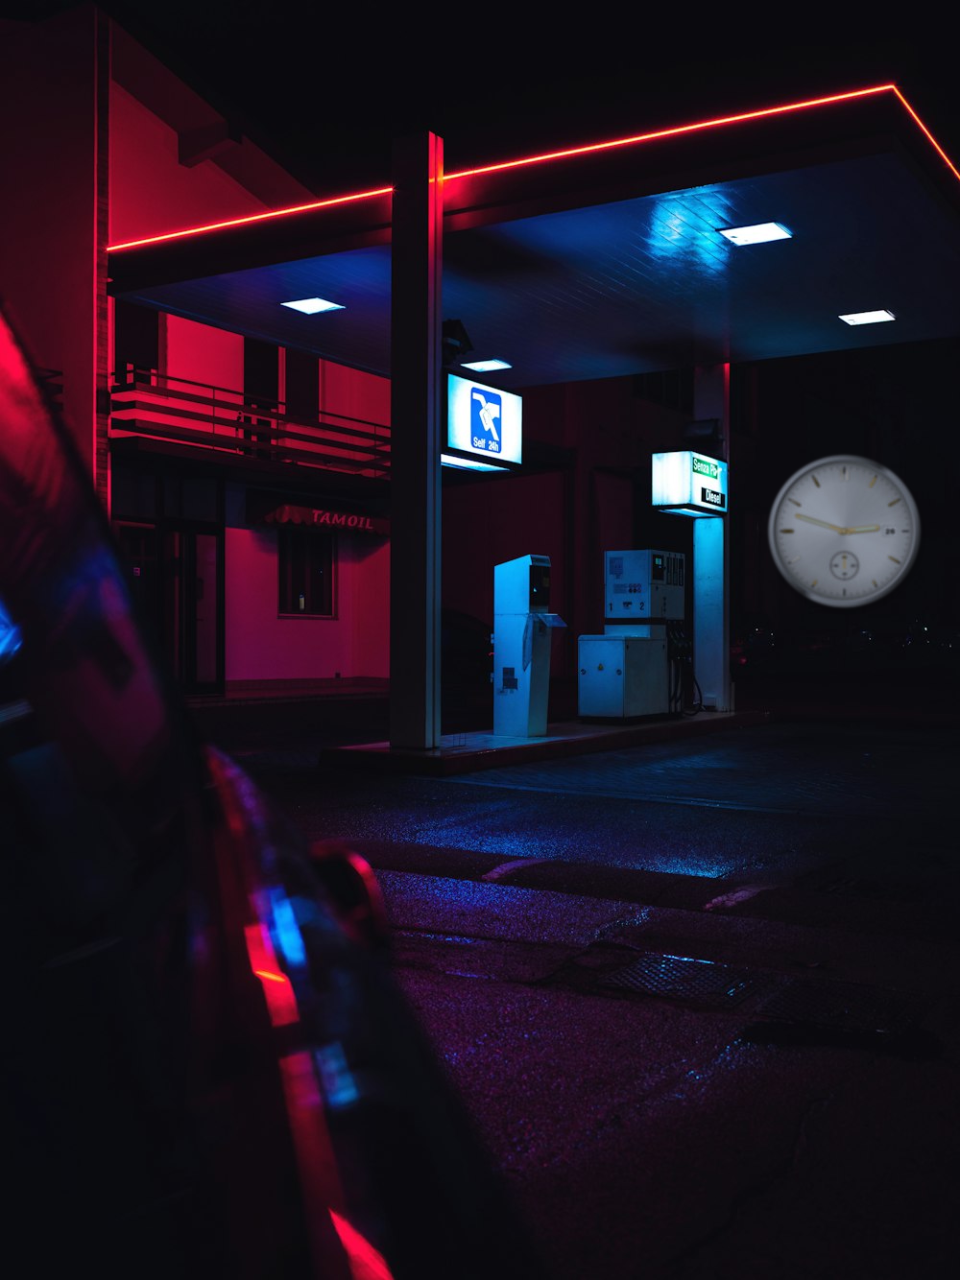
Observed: 2:48
